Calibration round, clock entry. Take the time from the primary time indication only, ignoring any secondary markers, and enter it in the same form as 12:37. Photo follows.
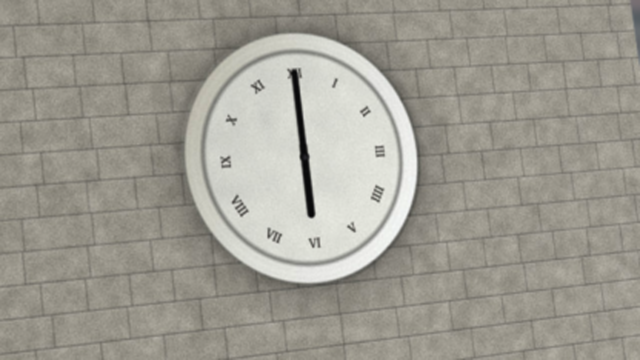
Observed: 6:00
